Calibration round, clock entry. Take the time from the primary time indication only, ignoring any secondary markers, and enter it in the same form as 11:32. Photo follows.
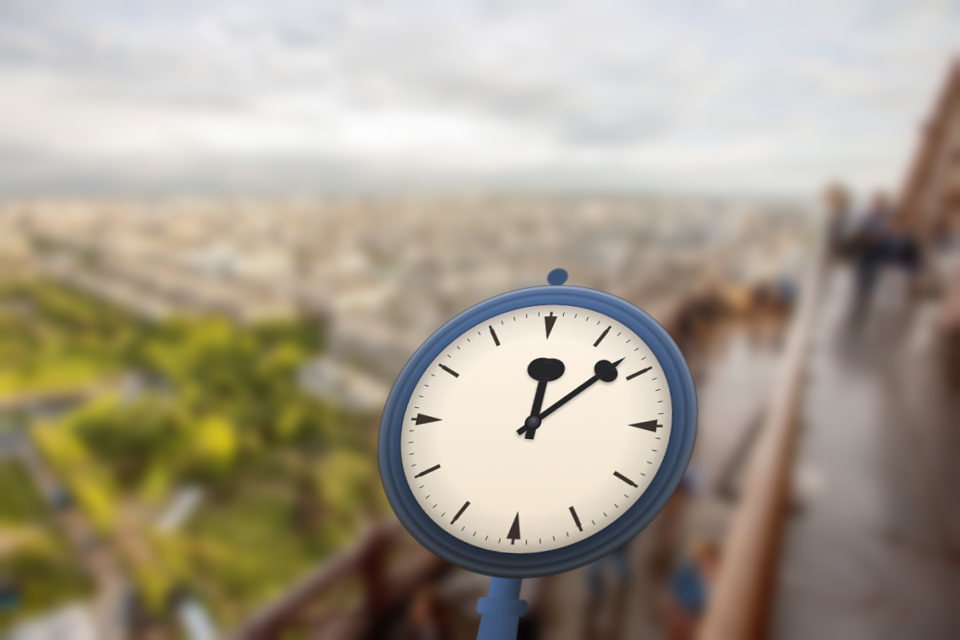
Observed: 12:08
